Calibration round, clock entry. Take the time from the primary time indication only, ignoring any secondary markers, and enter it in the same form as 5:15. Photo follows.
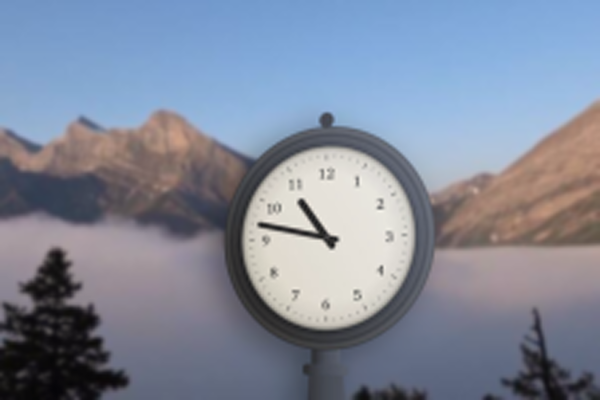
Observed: 10:47
